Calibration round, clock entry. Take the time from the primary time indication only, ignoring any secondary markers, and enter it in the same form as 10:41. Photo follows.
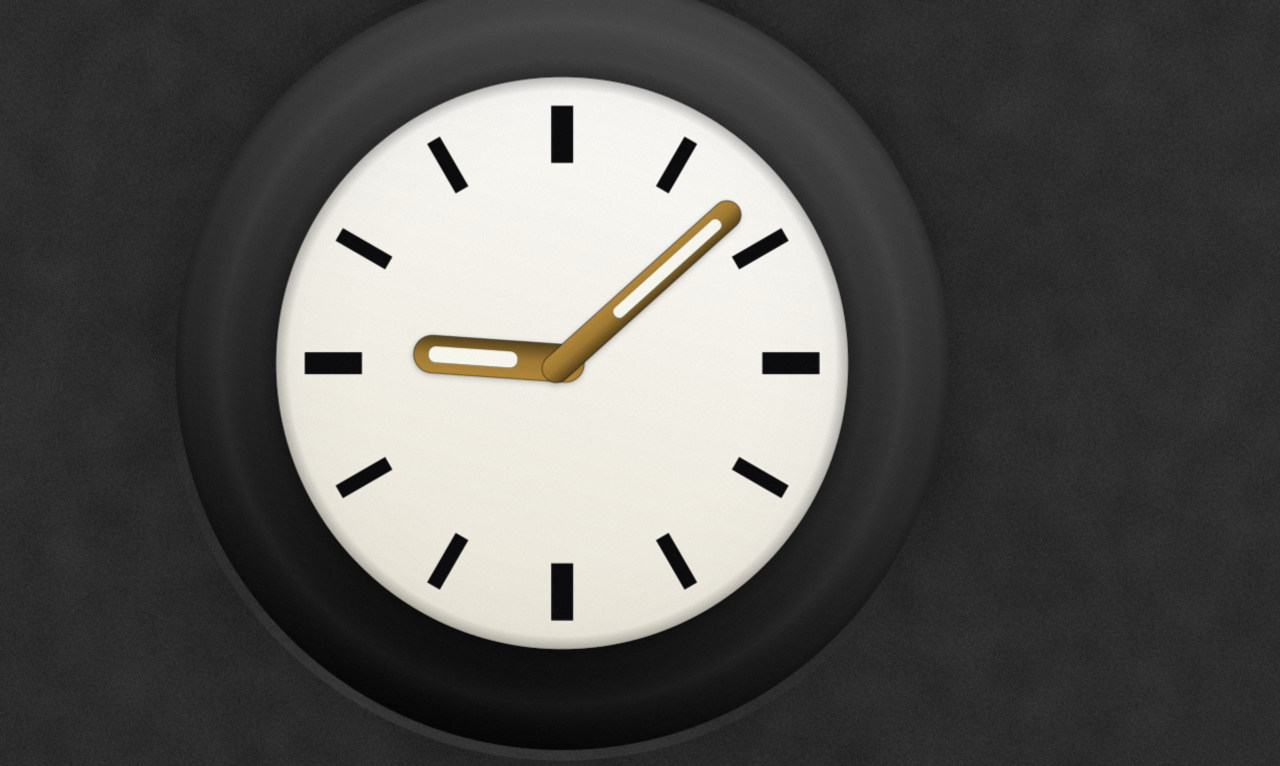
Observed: 9:08
